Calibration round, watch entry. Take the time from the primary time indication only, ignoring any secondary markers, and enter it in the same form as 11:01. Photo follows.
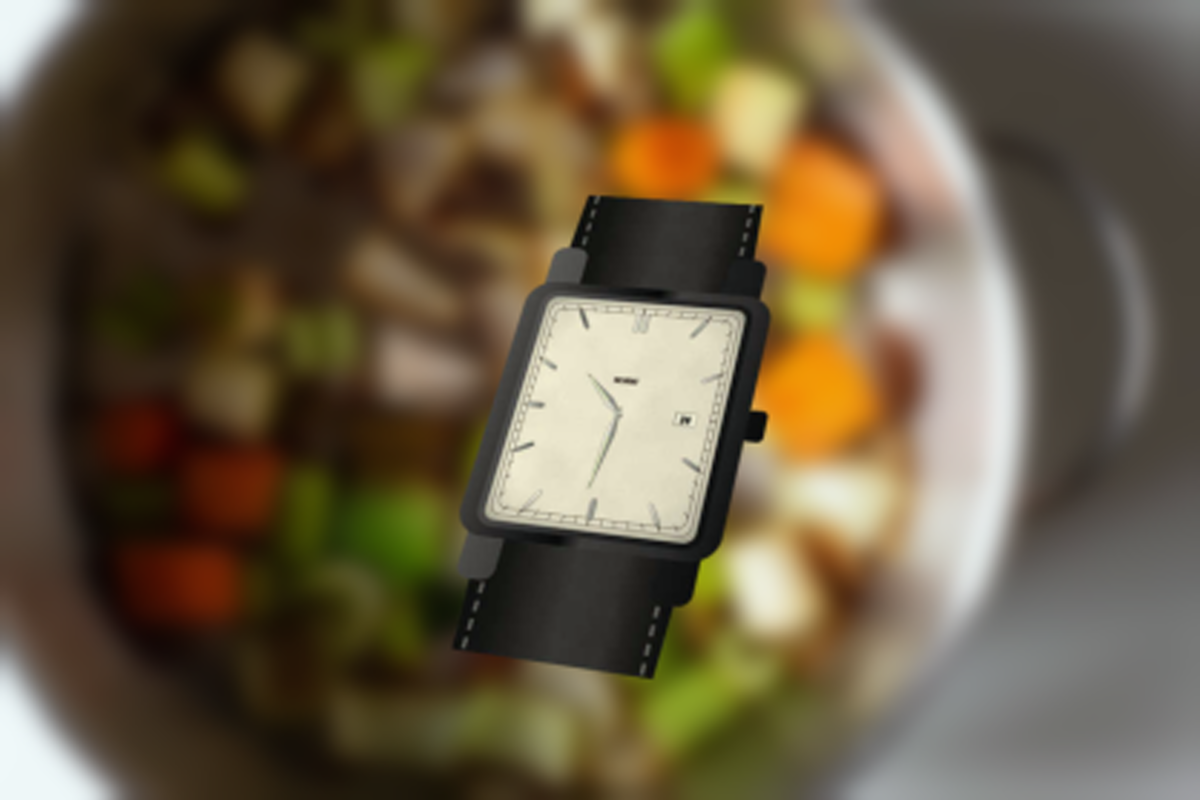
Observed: 10:31
